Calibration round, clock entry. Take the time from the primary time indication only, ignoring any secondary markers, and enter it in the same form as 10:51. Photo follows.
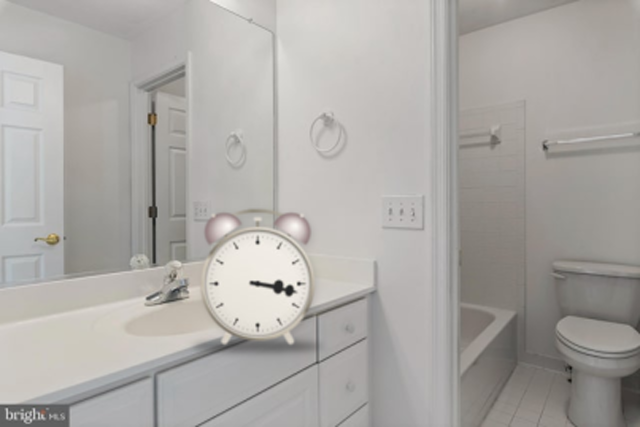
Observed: 3:17
